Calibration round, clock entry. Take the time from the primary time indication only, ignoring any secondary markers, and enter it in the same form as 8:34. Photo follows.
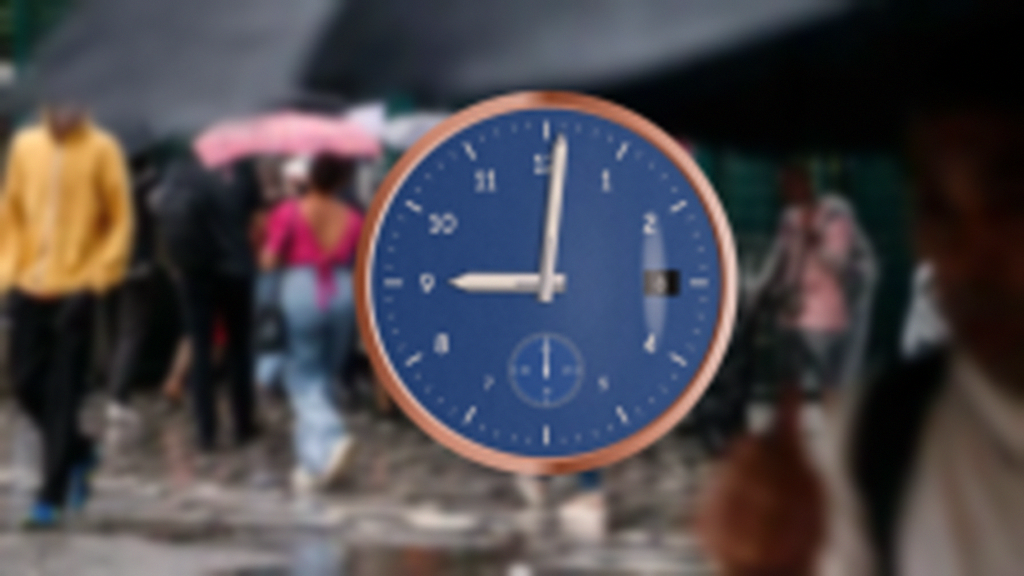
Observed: 9:01
